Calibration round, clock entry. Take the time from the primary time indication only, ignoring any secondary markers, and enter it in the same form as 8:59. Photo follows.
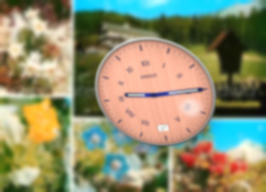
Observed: 9:15
